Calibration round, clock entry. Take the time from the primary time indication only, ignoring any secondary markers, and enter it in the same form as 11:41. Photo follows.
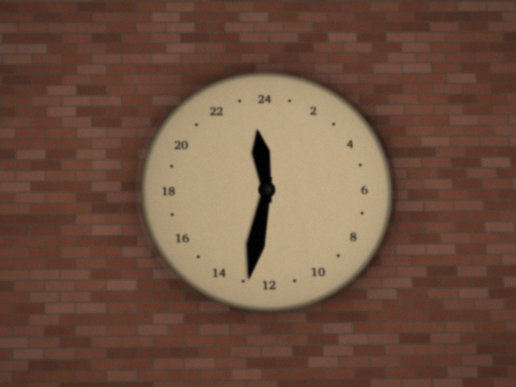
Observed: 23:32
